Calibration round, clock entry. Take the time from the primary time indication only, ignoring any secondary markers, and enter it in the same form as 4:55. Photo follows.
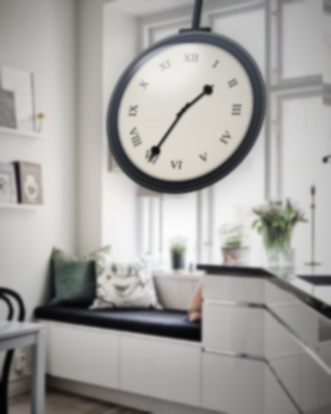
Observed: 1:35
